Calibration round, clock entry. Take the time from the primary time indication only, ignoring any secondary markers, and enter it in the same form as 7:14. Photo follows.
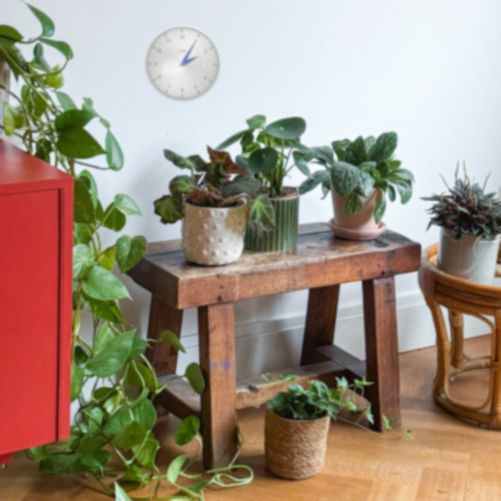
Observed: 2:05
